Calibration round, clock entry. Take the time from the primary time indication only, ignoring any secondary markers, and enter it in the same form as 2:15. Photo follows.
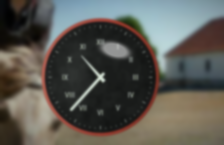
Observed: 10:37
